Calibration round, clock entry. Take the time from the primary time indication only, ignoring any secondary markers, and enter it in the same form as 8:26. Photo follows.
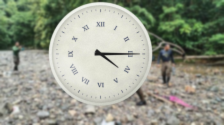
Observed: 4:15
